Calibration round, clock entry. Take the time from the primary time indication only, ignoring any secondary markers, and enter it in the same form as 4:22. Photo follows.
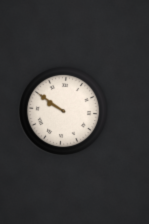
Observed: 9:50
